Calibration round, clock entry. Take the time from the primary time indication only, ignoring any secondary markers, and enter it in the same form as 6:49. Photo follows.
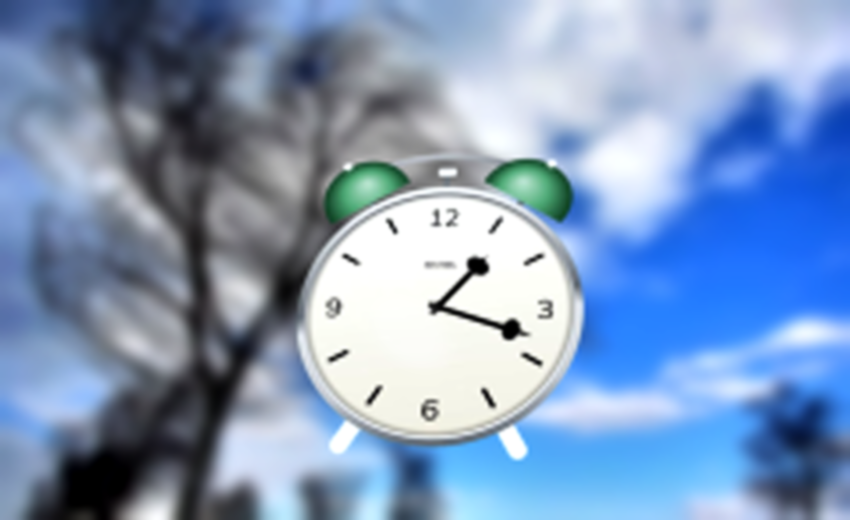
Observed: 1:18
